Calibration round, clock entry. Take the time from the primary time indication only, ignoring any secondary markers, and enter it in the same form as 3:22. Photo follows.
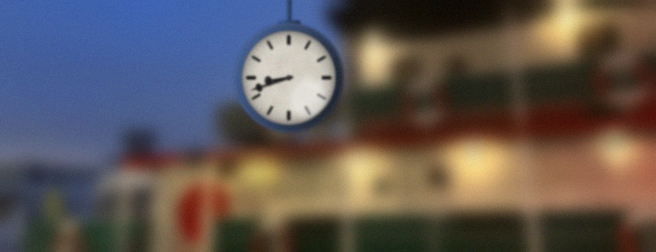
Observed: 8:42
